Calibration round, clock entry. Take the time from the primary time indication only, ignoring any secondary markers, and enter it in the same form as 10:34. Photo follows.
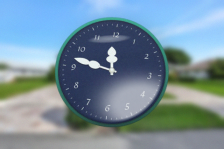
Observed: 11:47
